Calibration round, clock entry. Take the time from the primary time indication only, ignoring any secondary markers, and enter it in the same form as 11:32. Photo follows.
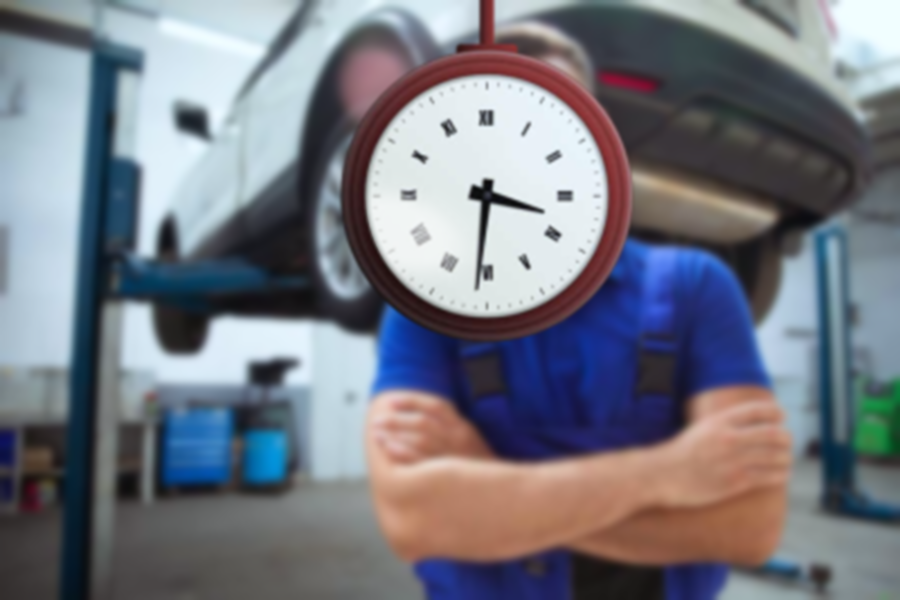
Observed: 3:31
